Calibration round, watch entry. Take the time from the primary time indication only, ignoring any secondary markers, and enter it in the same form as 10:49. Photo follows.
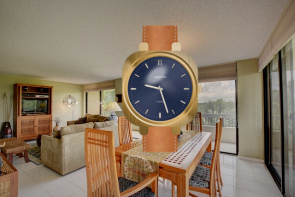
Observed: 9:27
